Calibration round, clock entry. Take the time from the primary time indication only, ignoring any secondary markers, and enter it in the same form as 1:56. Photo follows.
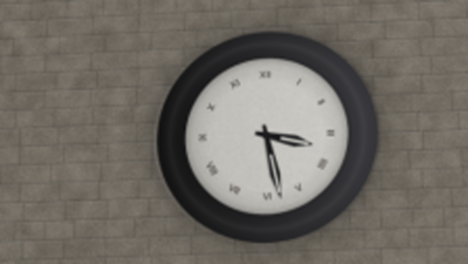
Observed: 3:28
